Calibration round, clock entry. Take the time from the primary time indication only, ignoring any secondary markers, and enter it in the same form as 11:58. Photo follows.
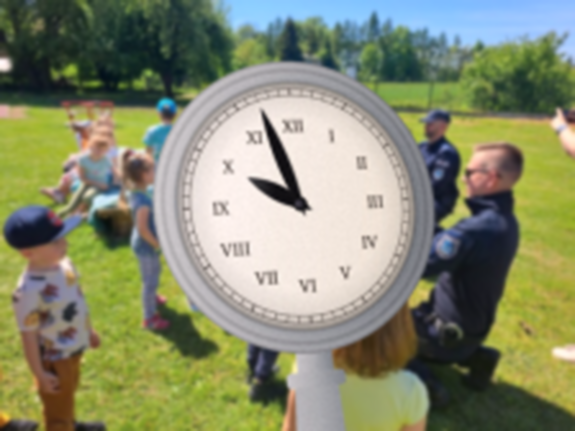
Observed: 9:57
